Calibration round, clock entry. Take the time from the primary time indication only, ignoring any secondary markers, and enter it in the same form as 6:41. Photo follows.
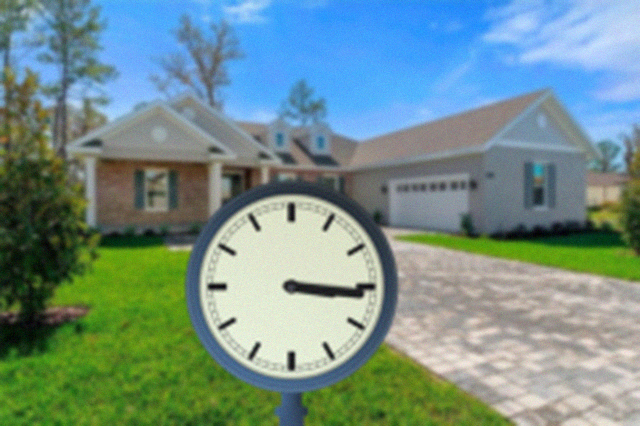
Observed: 3:16
